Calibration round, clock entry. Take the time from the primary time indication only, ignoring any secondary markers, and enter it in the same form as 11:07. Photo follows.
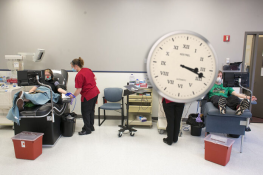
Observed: 3:18
